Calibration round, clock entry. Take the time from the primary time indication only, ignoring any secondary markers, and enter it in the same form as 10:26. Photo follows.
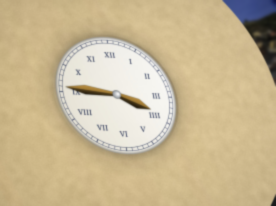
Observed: 3:46
